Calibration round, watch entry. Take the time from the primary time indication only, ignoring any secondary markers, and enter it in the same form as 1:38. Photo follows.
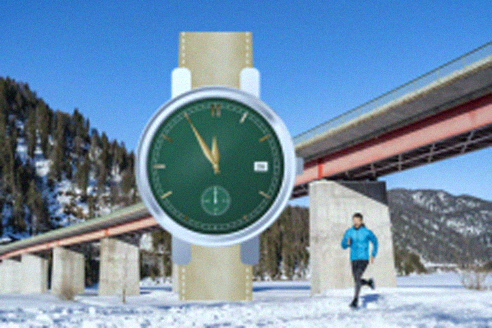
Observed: 11:55
